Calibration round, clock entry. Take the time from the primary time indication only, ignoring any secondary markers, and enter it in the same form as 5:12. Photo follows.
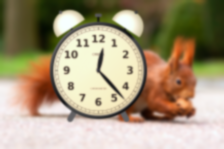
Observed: 12:23
